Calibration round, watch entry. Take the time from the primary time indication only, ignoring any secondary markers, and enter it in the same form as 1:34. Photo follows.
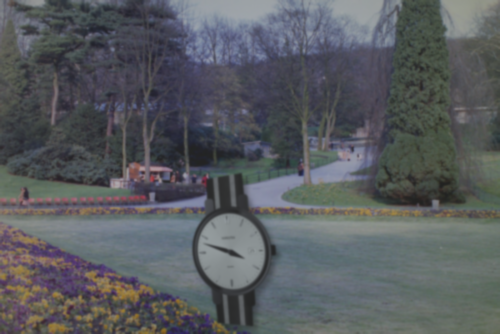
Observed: 3:48
